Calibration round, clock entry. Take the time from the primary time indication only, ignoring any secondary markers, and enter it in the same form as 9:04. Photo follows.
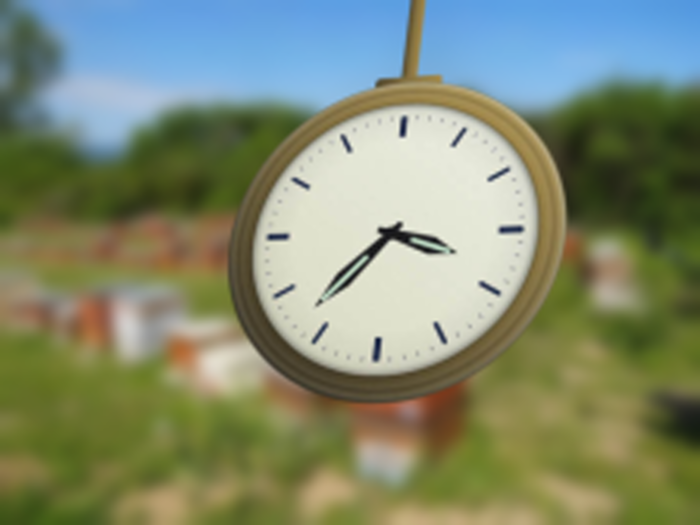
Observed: 3:37
